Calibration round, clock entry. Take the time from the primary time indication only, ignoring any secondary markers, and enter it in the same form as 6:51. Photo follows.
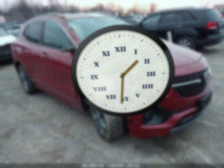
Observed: 1:31
